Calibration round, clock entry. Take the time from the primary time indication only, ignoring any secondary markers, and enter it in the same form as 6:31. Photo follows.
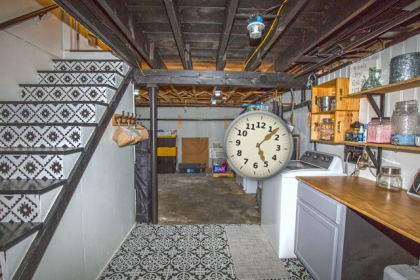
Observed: 5:07
